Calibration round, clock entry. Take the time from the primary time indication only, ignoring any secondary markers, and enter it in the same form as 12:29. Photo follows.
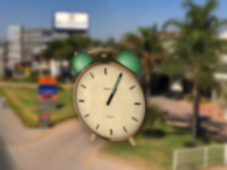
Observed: 1:05
